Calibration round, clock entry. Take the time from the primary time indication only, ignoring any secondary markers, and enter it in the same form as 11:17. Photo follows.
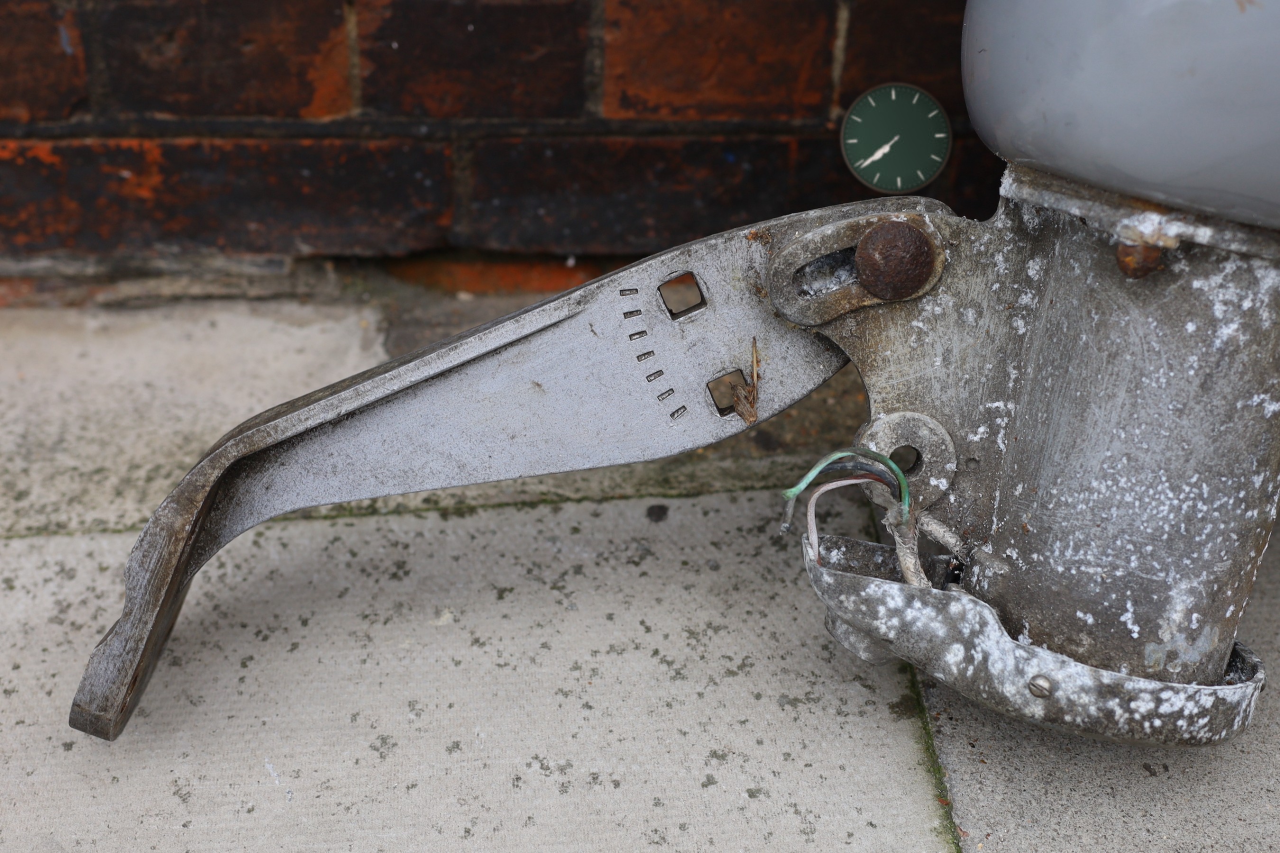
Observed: 7:39
